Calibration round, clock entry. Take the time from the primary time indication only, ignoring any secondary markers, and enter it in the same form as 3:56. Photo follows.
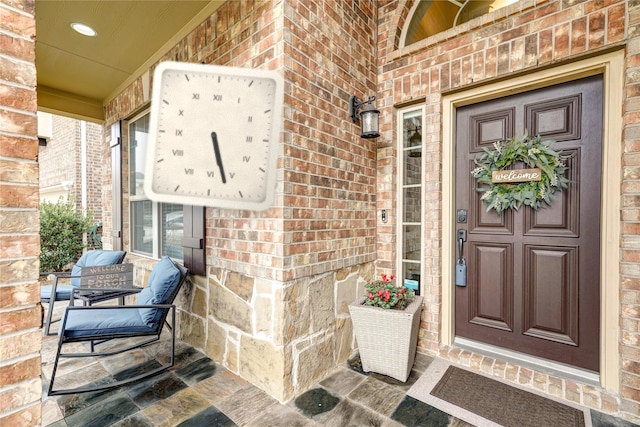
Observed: 5:27
